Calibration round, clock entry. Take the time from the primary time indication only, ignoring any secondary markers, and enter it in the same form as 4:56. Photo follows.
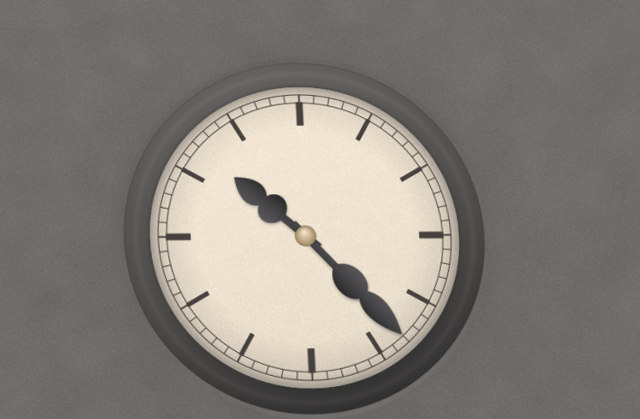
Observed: 10:23
